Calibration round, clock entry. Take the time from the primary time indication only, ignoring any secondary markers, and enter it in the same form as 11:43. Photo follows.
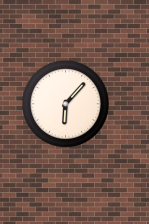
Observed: 6:07
